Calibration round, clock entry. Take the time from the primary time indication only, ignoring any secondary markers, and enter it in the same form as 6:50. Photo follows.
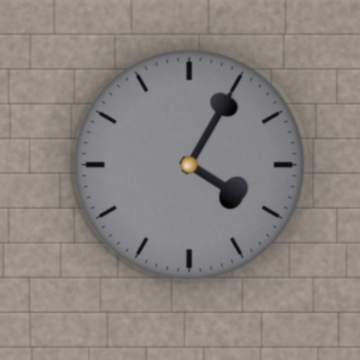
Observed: 4:05
